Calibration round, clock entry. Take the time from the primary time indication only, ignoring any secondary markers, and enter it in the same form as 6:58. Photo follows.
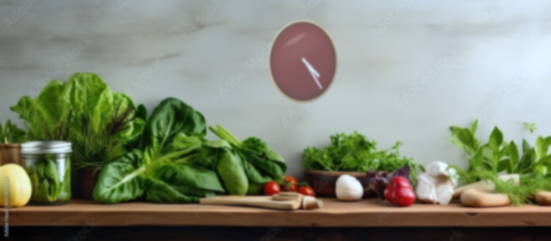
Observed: 4:24
